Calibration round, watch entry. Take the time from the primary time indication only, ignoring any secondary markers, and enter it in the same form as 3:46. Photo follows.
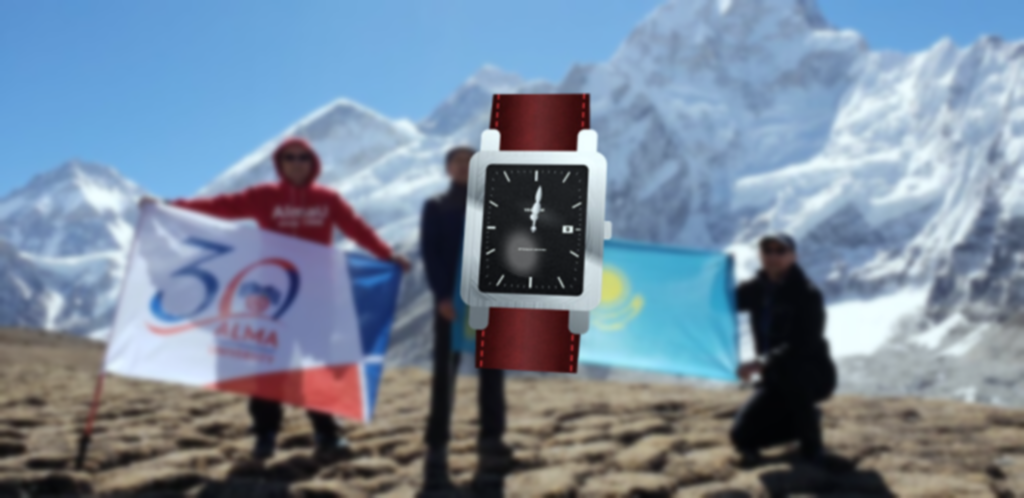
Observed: 12:01
